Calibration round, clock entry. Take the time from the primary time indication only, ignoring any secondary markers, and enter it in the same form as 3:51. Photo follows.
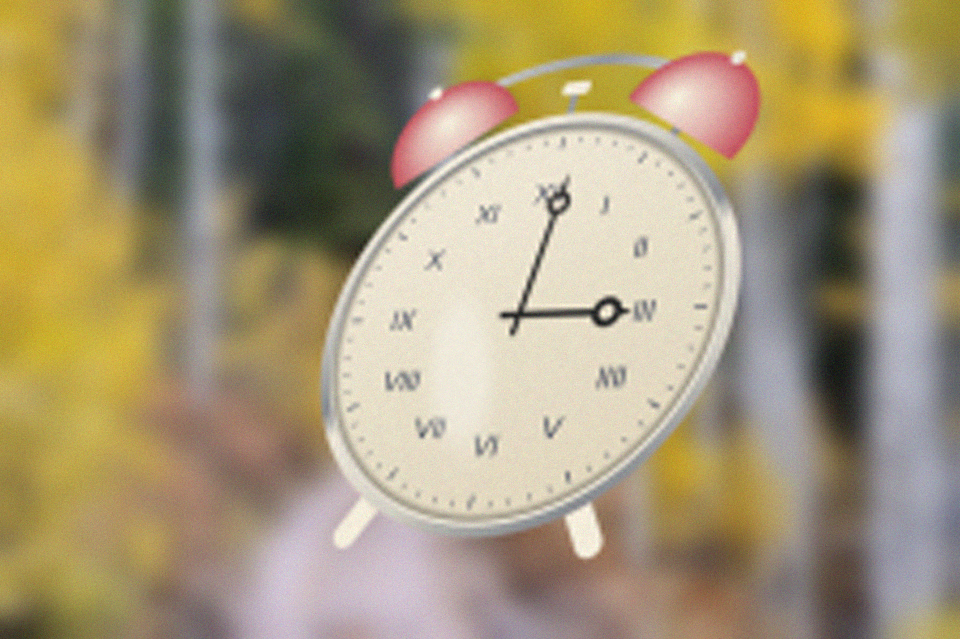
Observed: 3:01
